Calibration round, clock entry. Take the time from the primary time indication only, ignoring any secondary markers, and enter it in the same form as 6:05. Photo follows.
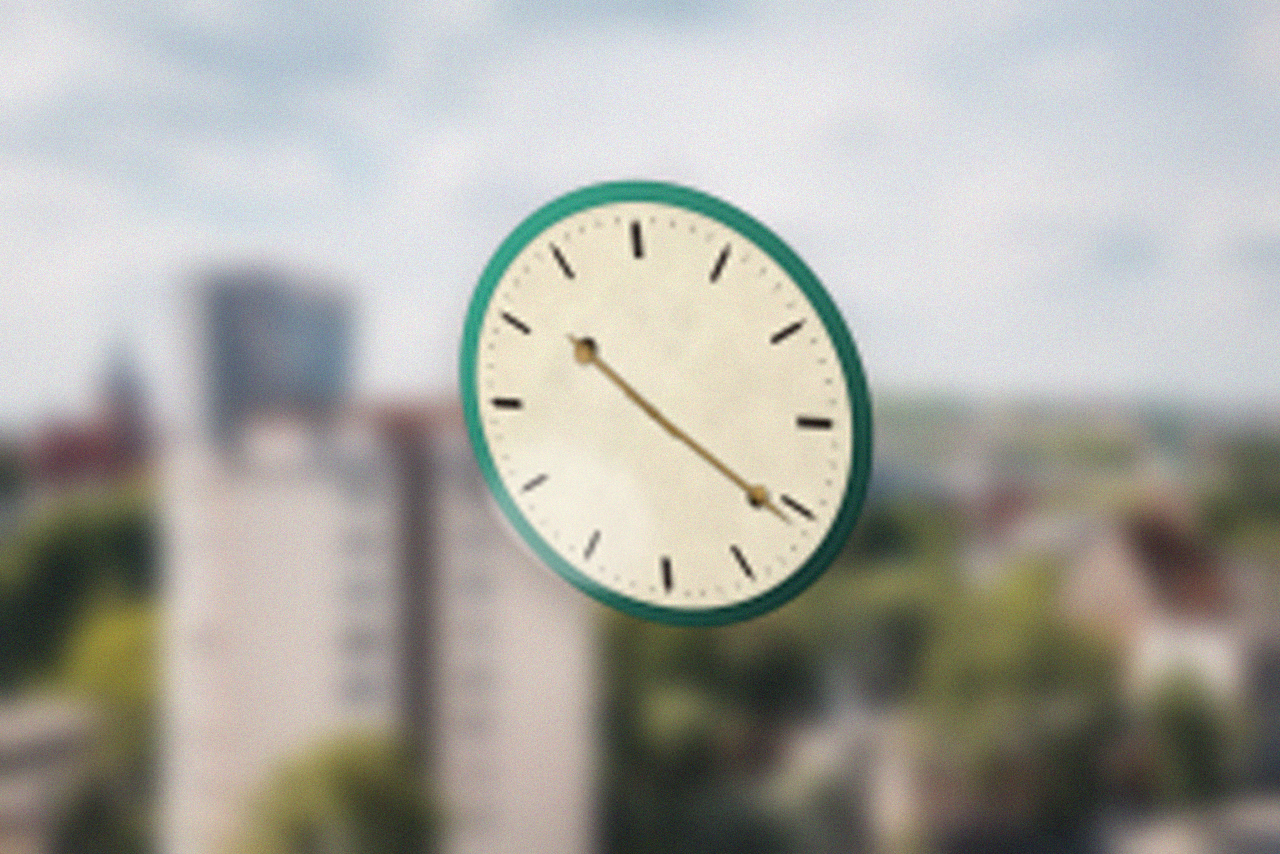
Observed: 10:21
